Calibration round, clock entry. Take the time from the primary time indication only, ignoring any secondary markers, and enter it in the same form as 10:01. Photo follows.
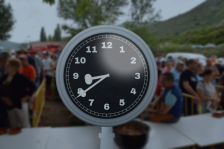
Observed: 8:39
